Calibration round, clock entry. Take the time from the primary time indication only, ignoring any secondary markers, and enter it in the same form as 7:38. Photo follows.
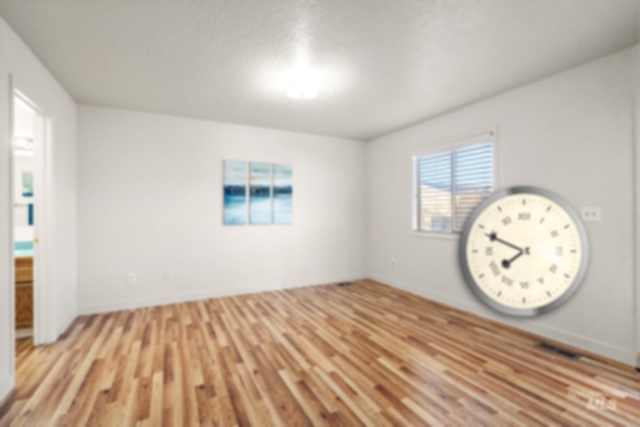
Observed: 7:49
